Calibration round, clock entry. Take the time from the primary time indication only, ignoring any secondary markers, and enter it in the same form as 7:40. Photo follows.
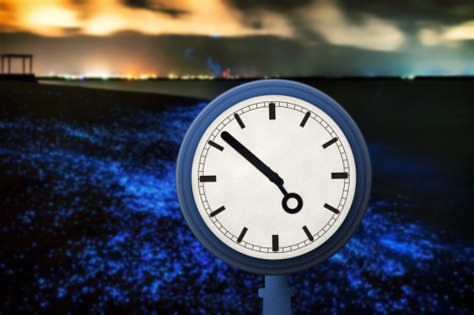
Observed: 4:52
